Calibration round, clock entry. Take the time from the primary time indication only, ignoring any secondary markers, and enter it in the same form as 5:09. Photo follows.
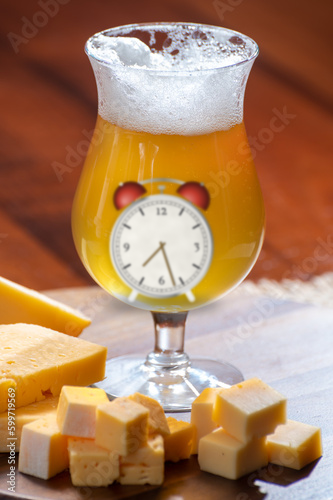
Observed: 7:27
